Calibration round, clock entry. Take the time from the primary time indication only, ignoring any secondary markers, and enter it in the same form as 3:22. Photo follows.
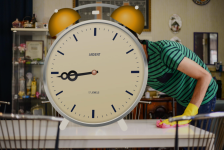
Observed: 8:44
